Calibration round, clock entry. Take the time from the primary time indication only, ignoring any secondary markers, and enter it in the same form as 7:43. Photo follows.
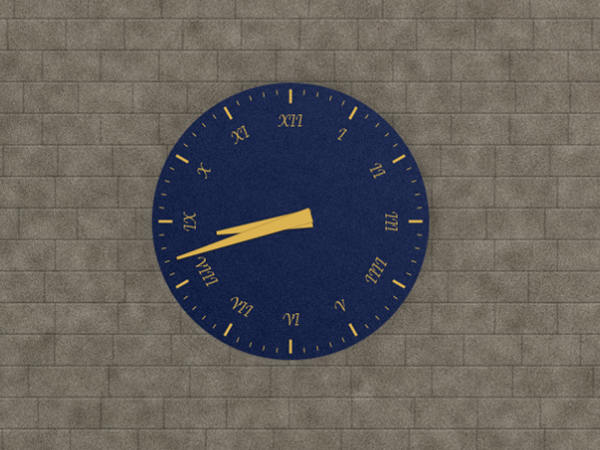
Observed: 8:42
